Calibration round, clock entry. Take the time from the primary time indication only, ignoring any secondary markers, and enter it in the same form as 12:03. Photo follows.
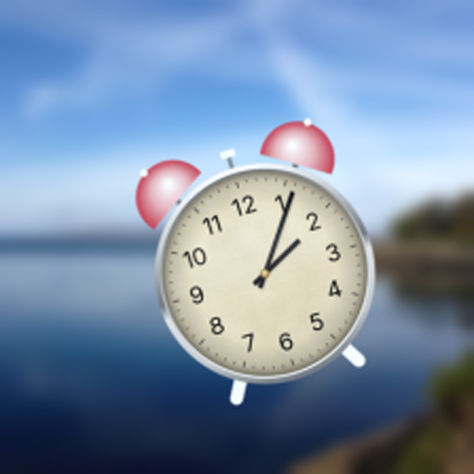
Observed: 2:06
